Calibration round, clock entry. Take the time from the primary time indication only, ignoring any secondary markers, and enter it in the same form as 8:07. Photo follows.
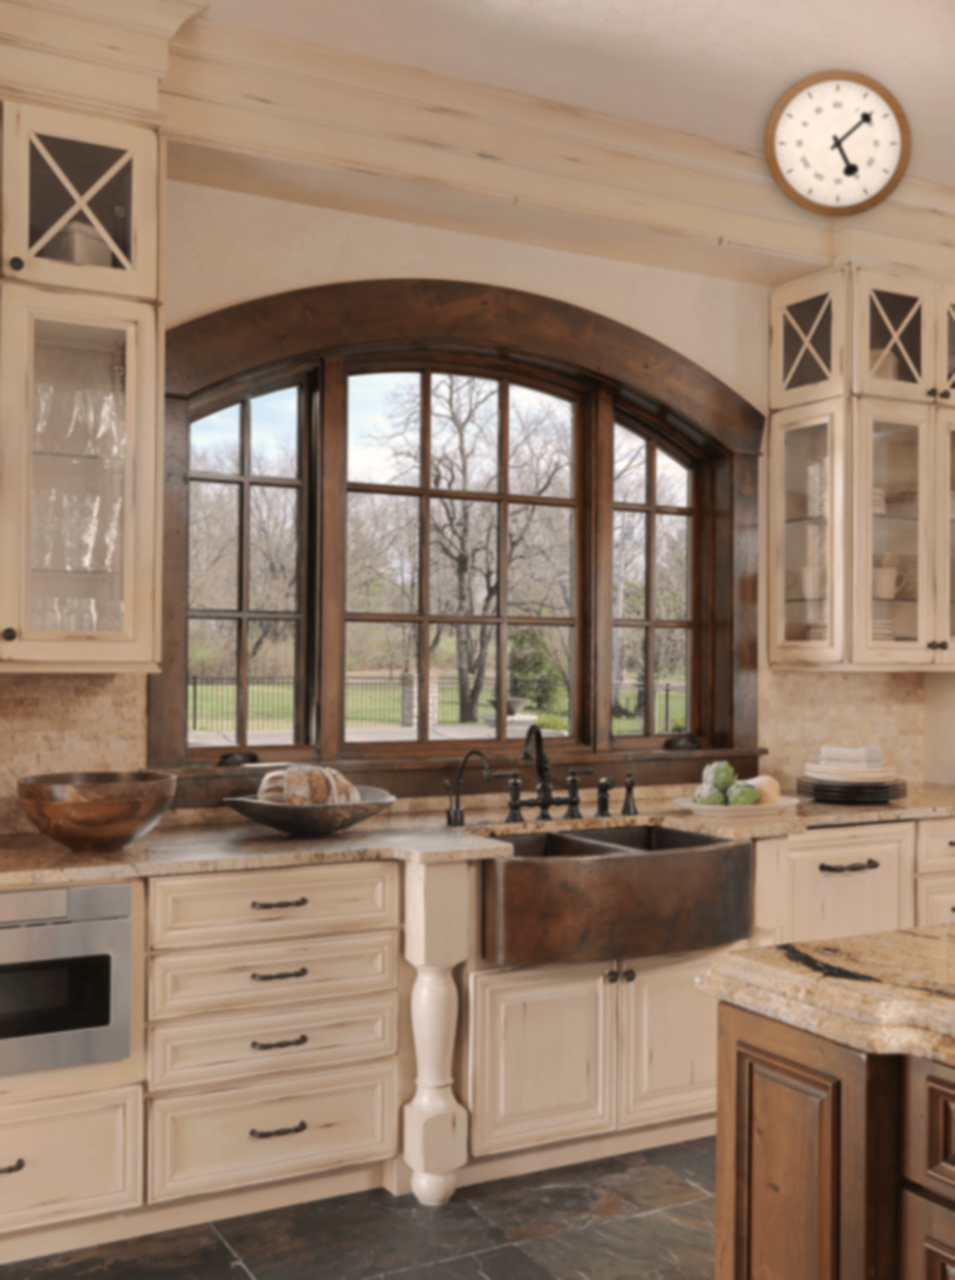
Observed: 5:08
